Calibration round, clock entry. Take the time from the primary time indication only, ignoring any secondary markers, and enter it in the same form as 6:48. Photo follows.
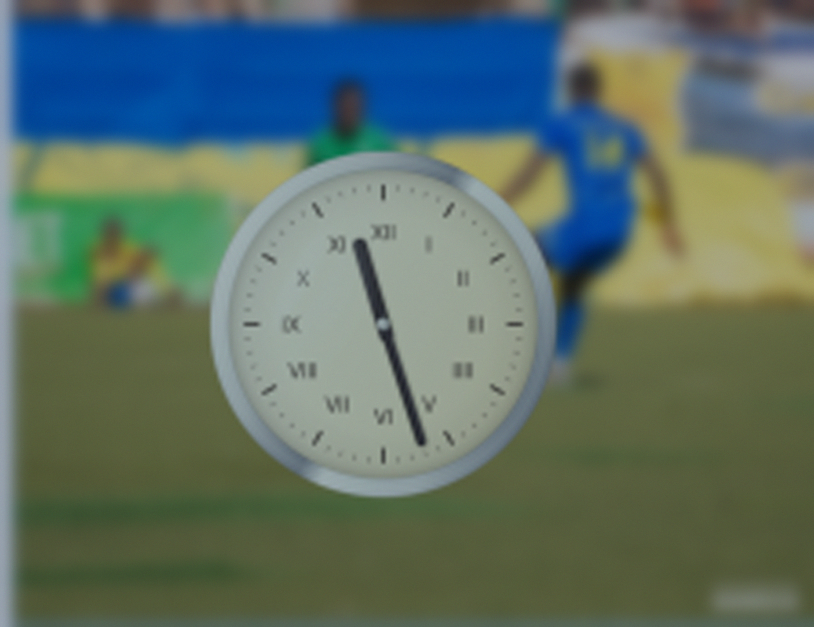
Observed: 11:27
